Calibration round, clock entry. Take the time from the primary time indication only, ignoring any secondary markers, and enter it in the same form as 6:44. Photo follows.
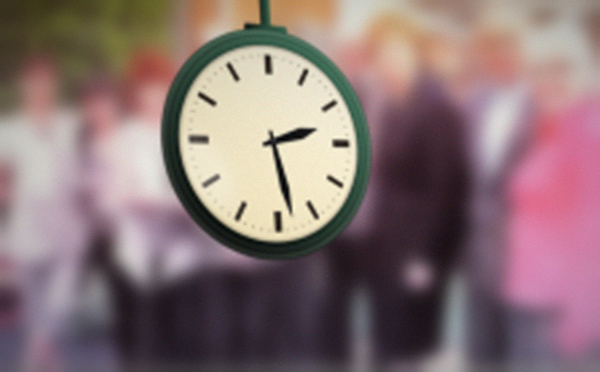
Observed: 2:28
